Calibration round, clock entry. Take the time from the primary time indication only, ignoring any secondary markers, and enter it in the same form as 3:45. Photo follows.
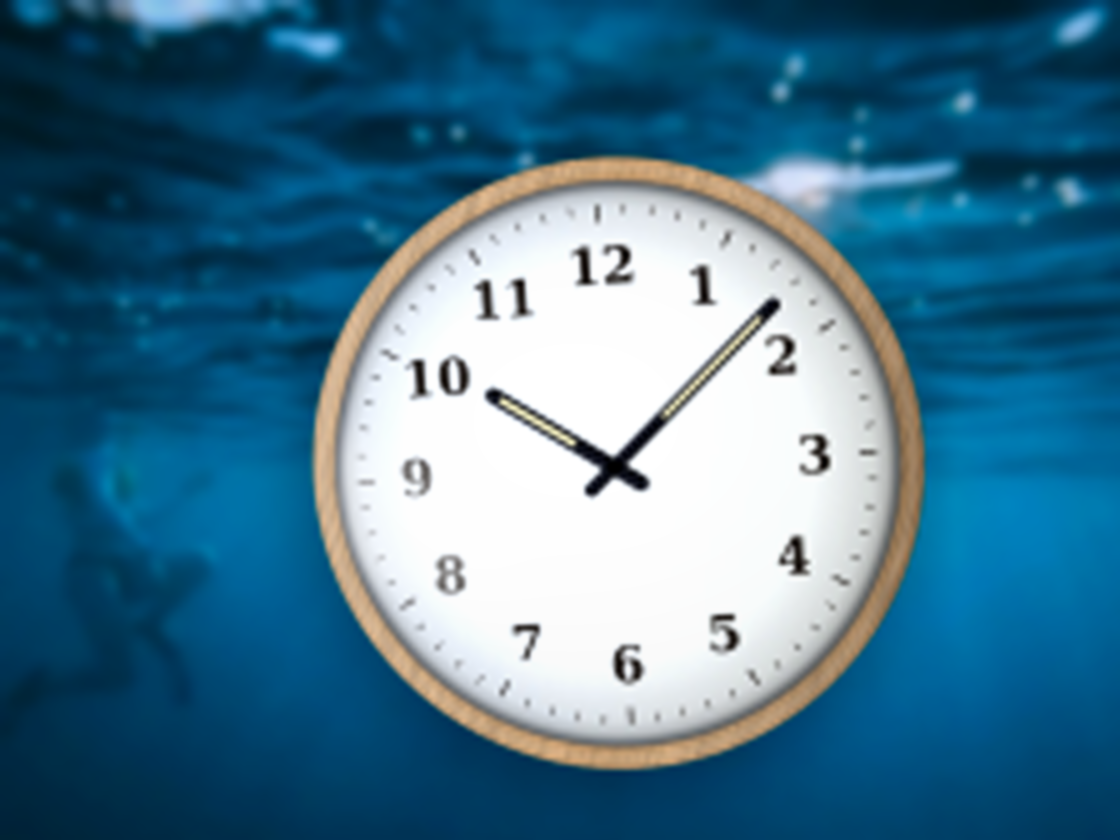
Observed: 10:08
